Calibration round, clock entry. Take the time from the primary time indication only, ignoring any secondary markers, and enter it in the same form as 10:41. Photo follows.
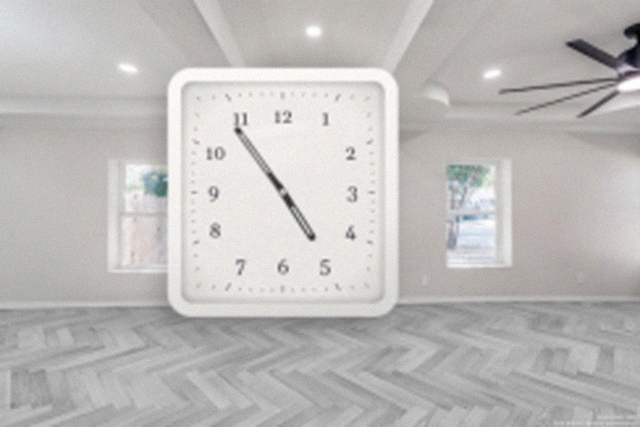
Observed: 4:54
